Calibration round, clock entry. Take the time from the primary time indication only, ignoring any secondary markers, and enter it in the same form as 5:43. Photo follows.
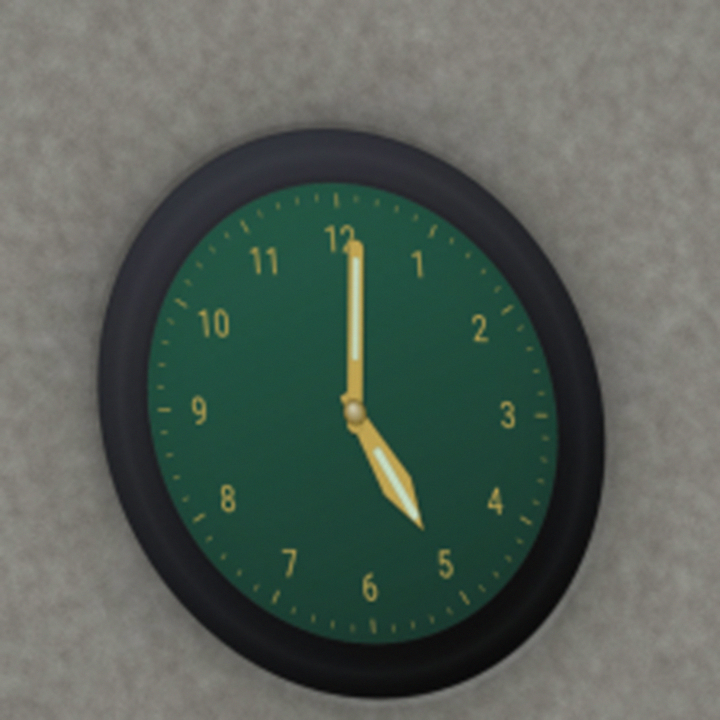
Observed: 5:01
